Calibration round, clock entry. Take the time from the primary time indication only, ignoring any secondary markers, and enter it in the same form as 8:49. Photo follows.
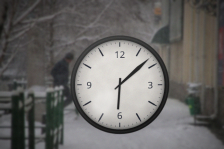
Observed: 6:08
